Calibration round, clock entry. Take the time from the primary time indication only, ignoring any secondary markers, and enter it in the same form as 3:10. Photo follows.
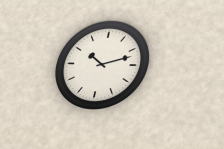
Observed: 10:12
